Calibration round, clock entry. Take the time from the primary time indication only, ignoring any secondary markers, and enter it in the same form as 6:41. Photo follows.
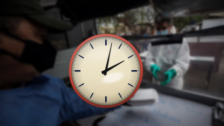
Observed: 2:02
